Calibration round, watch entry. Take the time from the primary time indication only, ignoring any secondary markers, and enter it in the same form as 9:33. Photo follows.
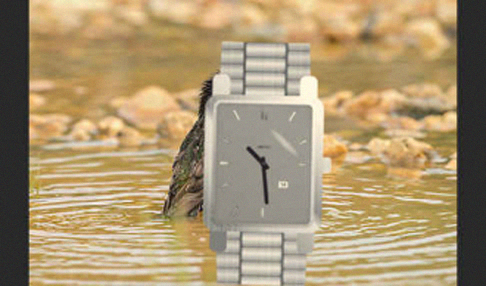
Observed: 10:29
